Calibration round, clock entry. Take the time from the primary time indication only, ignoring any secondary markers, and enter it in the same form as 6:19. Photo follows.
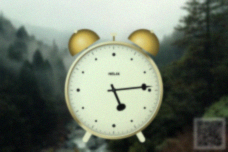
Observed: 5:14
